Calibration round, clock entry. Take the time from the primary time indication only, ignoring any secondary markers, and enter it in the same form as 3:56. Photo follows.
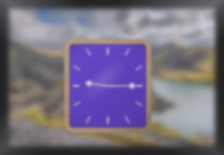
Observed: 9:15
